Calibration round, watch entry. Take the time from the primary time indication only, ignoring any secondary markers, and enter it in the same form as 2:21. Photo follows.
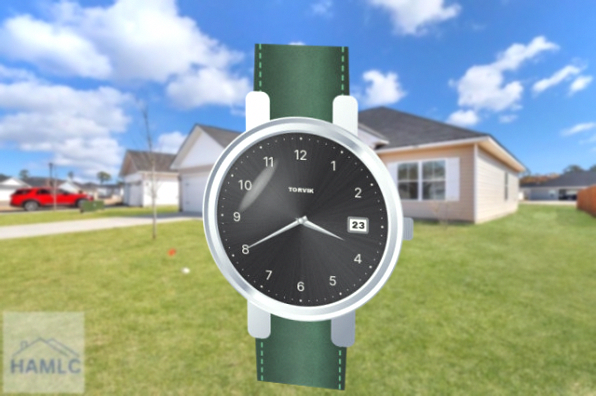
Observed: 3:40
